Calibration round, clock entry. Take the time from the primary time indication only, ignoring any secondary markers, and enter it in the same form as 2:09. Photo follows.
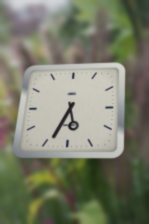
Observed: 5:34
